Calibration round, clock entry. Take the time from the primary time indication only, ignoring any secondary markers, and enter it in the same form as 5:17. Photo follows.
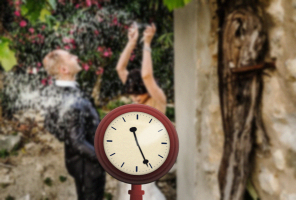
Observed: 11:26
